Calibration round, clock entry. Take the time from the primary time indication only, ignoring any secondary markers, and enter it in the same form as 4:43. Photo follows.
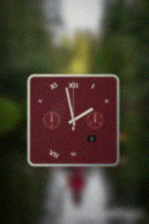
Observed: 1:58
